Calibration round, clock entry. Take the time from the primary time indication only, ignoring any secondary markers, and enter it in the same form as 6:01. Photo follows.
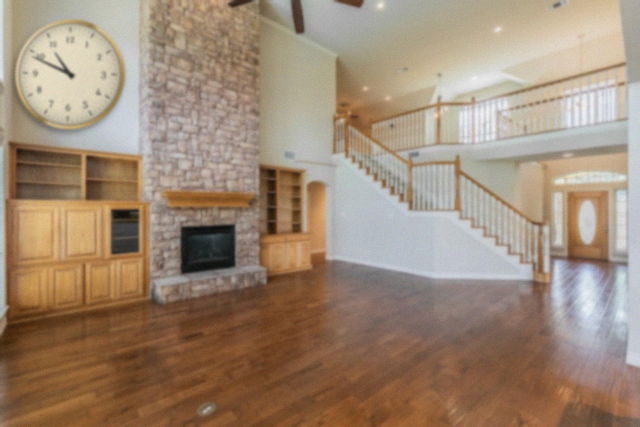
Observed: 10:49
